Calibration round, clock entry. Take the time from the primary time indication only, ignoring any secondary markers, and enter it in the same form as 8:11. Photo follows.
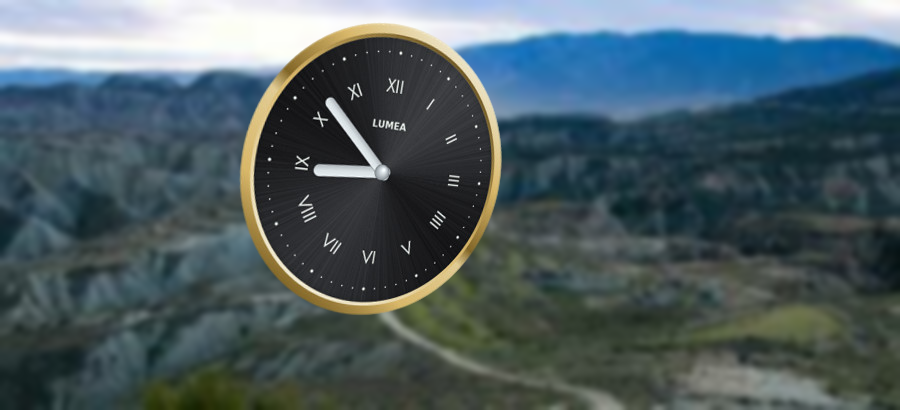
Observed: 8:52
